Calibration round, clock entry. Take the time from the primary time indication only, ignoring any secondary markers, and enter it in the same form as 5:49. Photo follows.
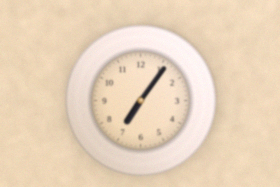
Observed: 7:06
